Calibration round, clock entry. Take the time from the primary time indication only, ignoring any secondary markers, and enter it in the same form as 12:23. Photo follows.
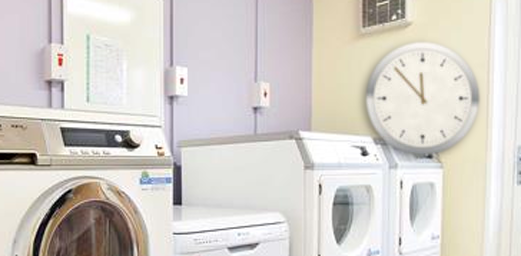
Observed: 11:53
